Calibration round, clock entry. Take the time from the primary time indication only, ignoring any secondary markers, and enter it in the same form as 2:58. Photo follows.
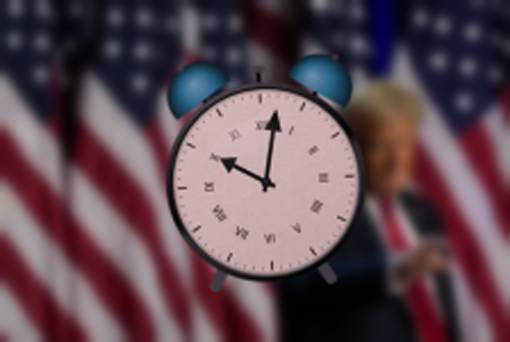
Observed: 10:02
